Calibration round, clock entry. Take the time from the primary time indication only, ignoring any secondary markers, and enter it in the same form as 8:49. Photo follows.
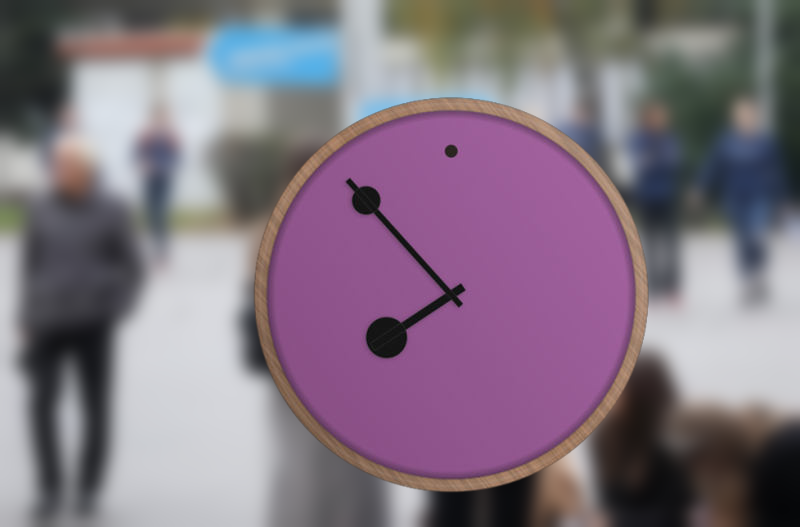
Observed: 7:53
